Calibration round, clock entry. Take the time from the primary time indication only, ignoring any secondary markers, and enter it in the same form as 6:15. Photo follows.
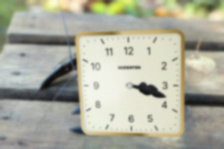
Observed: 3:18
